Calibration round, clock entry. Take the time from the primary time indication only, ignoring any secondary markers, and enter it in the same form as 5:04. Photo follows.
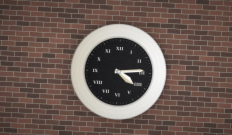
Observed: 4:14
